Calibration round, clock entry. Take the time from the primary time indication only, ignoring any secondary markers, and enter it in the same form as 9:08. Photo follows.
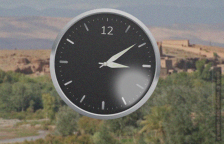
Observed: 3:09
